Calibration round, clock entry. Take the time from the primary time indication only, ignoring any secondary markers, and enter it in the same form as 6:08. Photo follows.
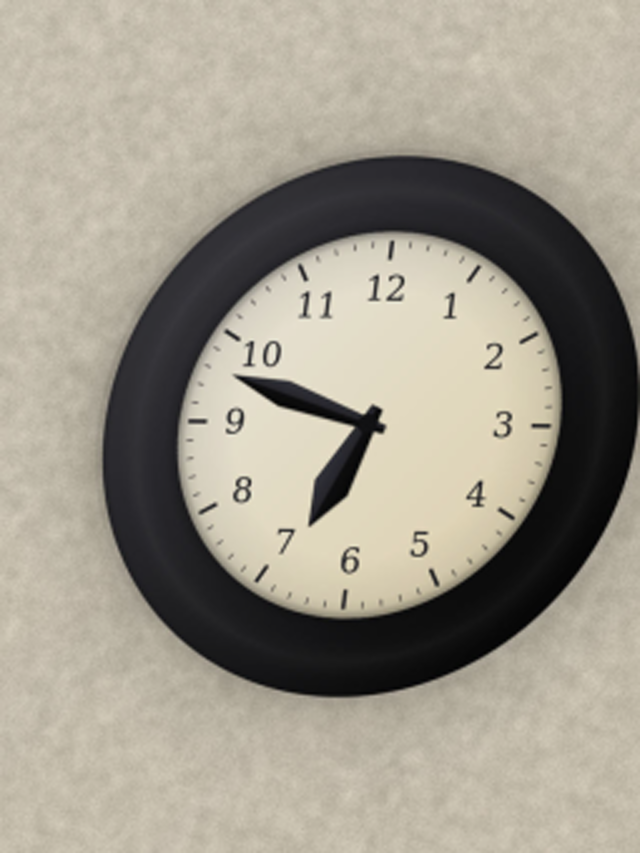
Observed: 6:48
